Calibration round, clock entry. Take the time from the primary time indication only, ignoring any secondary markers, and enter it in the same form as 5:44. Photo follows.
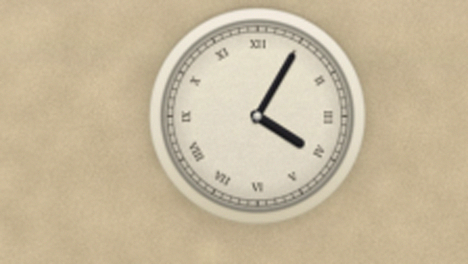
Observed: 4:05
